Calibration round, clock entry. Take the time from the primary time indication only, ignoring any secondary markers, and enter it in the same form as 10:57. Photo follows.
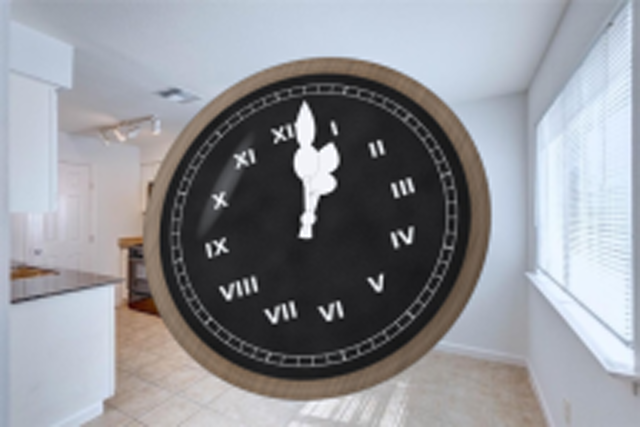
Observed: 1:02
